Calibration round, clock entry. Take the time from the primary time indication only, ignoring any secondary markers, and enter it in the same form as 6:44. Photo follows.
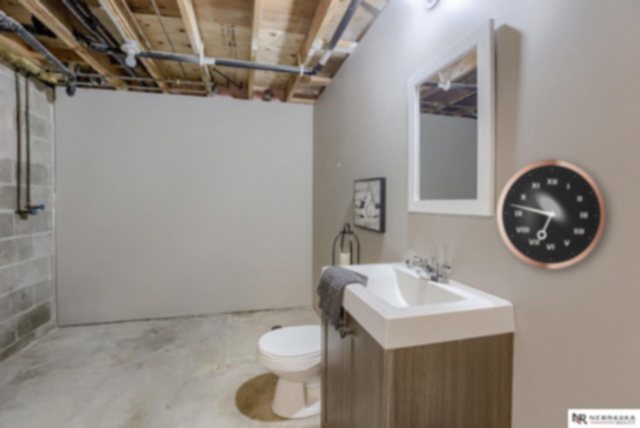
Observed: 6:47
